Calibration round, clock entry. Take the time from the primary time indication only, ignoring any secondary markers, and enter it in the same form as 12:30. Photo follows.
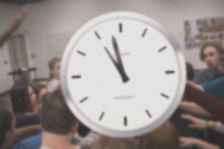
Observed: 10:58
